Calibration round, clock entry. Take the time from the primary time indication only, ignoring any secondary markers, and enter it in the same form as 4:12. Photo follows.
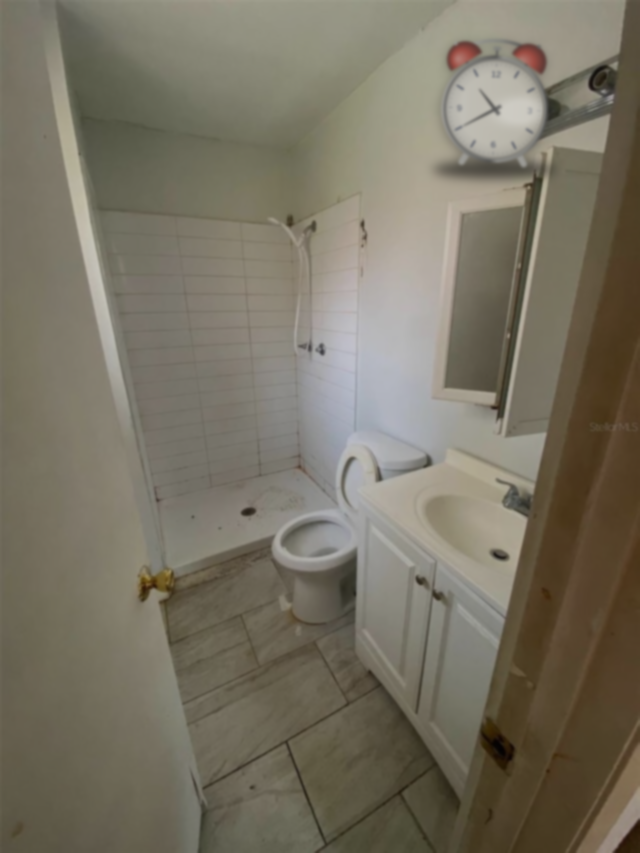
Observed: 10:40
